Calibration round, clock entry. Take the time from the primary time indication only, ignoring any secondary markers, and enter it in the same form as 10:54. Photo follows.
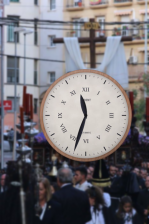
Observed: 11:33
